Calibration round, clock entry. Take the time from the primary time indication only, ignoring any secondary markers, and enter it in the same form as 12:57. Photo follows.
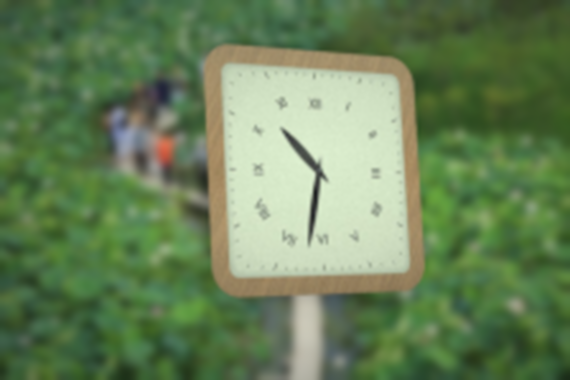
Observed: 10:32
